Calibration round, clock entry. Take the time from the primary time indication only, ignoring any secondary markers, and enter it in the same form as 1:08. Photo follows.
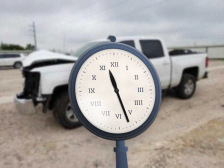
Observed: 11:27
